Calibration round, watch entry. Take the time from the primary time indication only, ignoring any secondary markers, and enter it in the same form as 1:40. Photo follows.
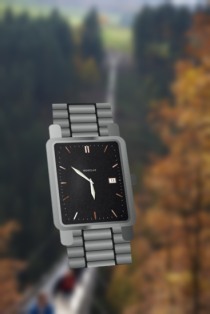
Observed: 5:52
